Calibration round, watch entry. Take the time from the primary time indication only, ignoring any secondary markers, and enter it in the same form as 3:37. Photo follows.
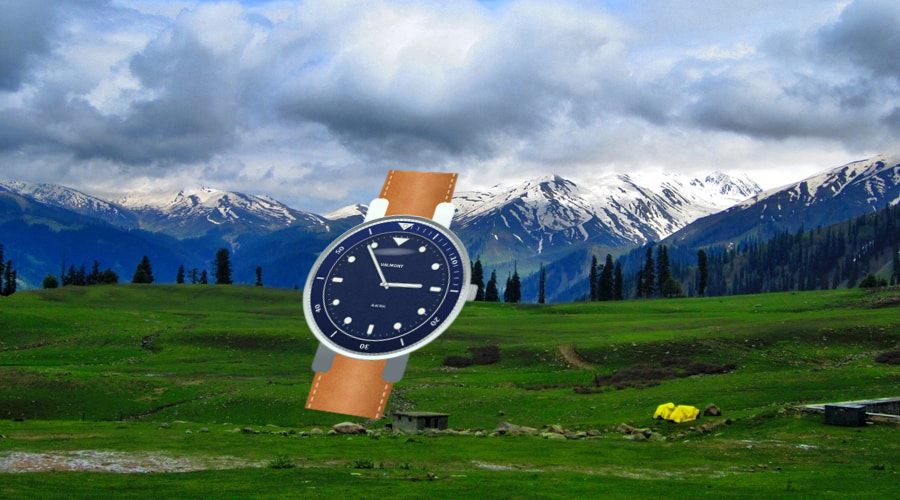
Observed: 2:54
